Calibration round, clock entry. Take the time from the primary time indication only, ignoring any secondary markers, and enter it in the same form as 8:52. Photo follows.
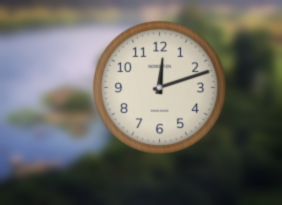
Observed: 12:12
